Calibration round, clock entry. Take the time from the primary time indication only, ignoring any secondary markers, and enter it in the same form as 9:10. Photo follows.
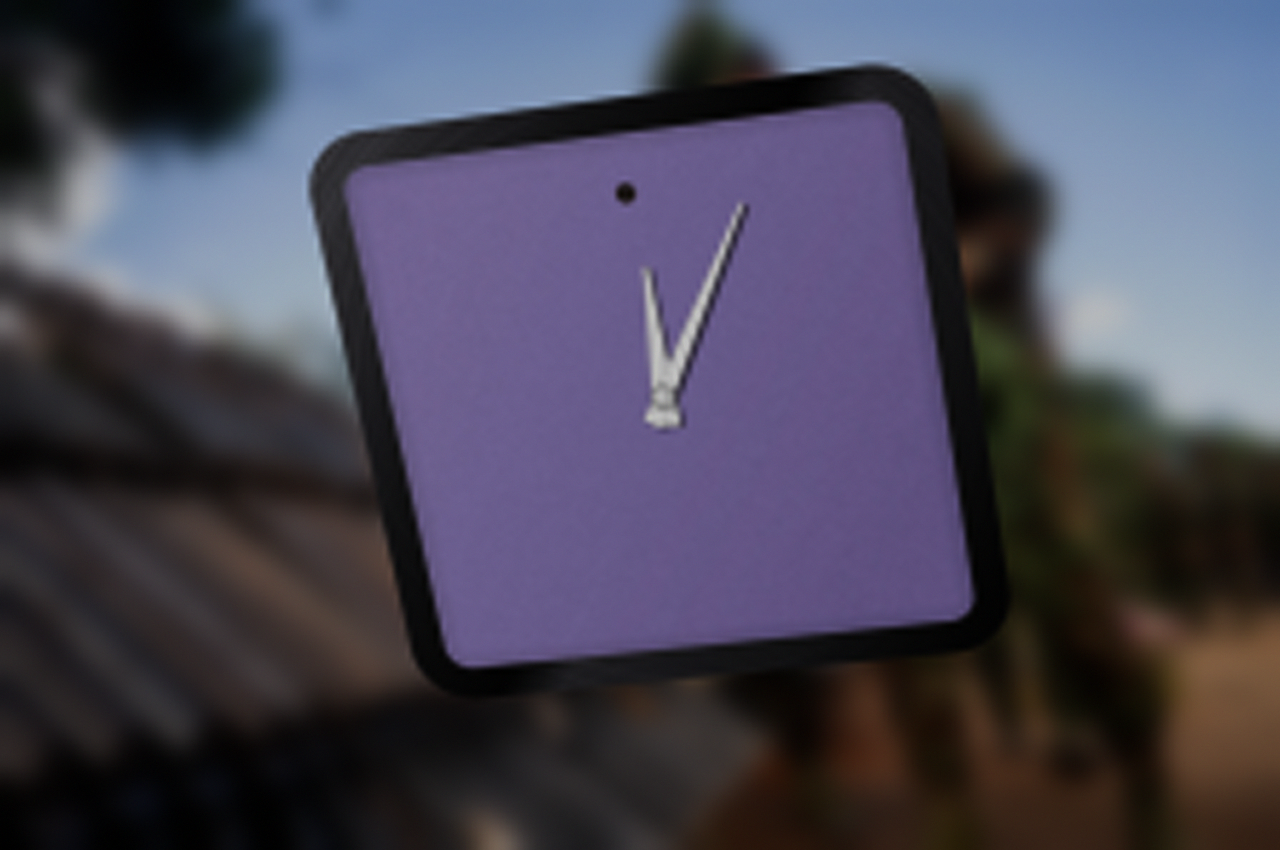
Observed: 12:05
